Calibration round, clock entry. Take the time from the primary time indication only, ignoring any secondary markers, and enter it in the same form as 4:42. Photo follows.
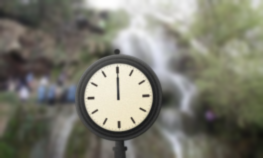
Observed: 12:00
